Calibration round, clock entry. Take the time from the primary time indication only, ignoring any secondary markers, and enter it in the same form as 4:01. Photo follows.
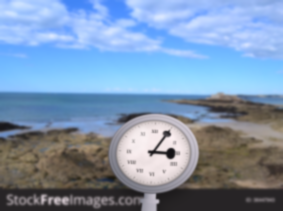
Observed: 3:05
